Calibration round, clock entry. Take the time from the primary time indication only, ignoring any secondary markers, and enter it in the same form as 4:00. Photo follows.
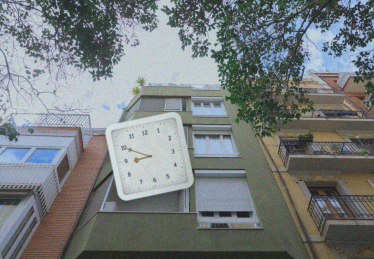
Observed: 8:50
